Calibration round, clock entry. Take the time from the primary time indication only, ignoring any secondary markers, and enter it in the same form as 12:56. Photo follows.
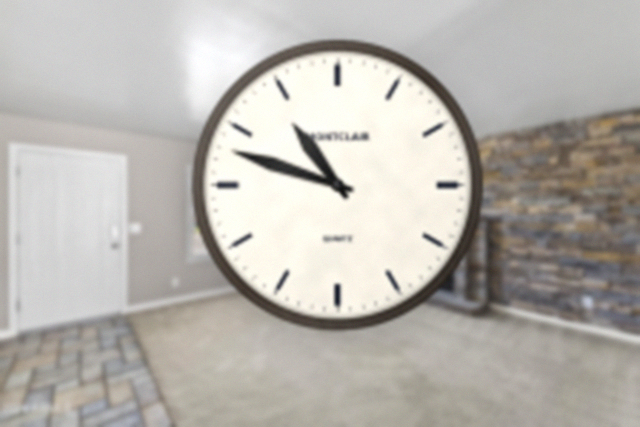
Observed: 10:48
